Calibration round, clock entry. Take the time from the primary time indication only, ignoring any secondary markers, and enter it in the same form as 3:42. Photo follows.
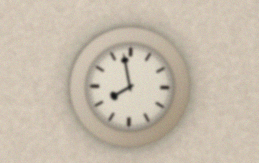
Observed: 7:58
